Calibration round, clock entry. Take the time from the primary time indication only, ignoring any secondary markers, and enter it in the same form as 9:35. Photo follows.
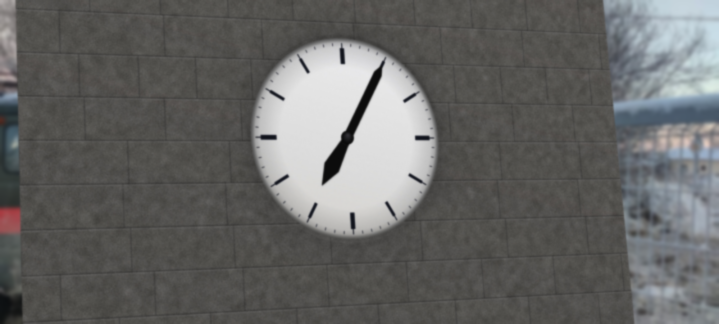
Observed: 7:05
